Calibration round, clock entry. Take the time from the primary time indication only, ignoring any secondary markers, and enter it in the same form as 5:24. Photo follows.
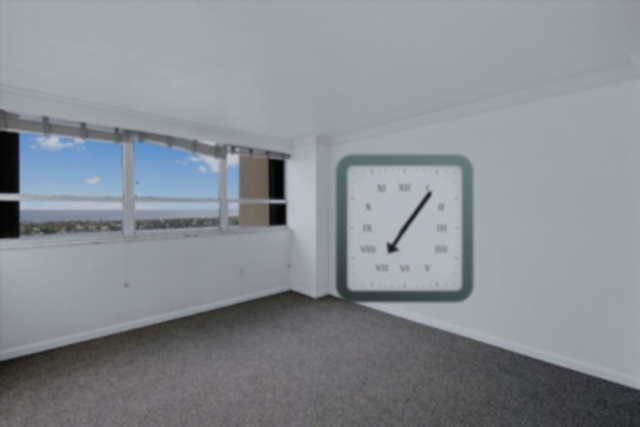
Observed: 7:06
